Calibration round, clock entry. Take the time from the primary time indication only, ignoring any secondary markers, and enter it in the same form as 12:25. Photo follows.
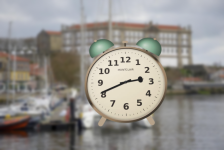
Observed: 2:41
